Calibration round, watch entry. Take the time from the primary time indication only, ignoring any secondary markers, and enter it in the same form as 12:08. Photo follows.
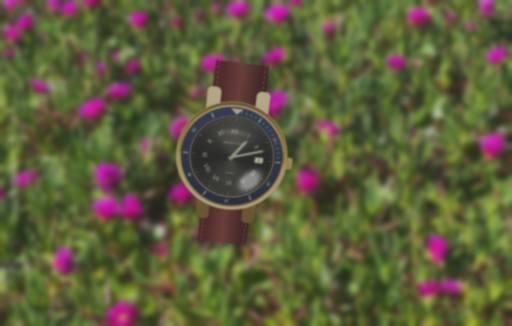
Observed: 1:12
